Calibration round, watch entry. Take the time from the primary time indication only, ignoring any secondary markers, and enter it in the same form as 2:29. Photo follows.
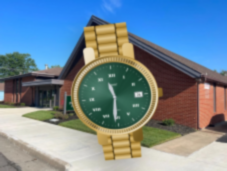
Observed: 11:31
